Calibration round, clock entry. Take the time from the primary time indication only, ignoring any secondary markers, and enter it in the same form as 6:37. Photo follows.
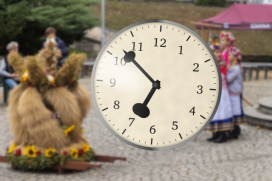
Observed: 6:52
